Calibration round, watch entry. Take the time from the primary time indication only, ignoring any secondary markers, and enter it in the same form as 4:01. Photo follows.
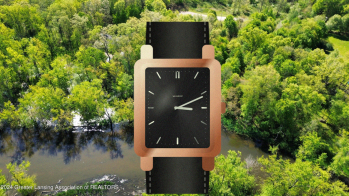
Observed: 3:11
